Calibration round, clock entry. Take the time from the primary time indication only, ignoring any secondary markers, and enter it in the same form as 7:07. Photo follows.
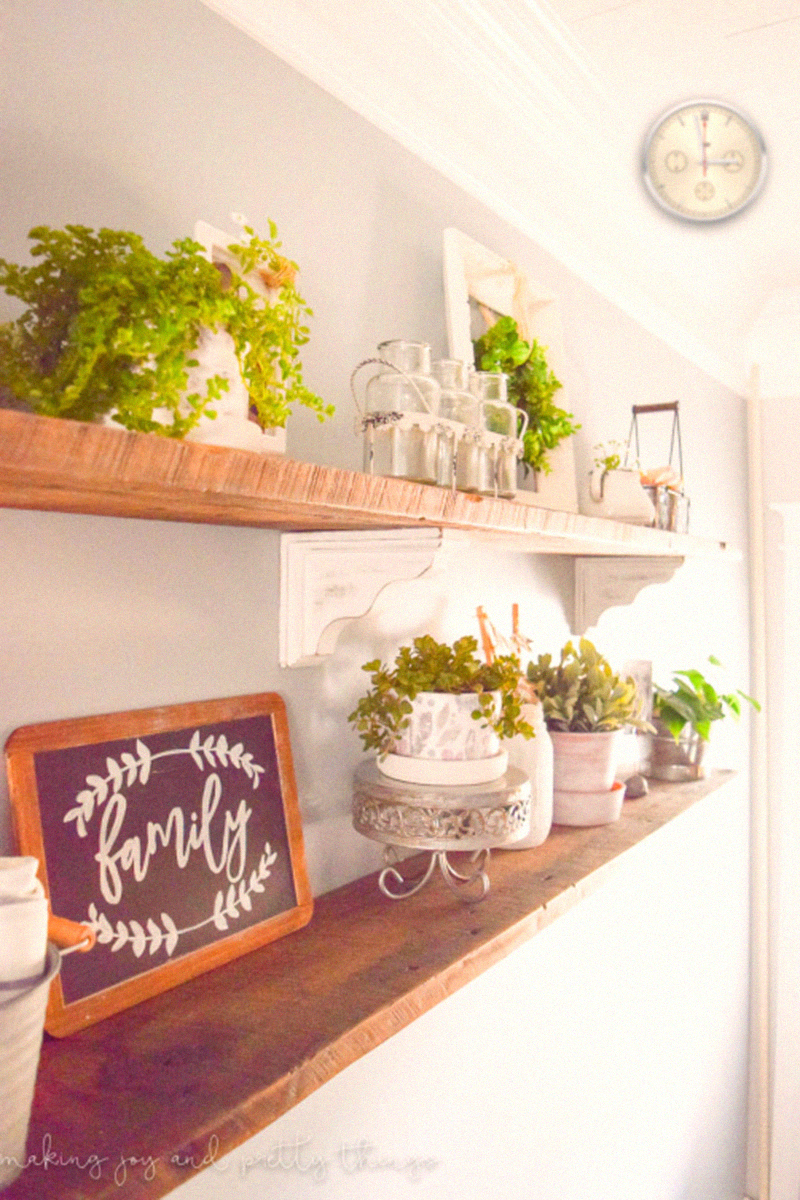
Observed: 2:58
